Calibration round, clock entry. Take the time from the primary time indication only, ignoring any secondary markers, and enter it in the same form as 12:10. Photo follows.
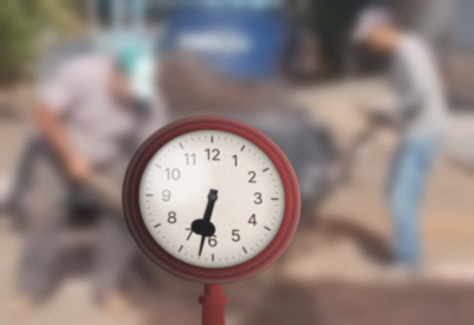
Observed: 6:32
